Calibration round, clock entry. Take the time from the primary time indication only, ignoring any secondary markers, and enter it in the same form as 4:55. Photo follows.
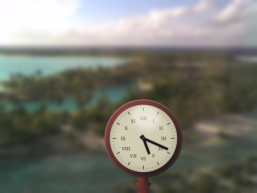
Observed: 5:19
